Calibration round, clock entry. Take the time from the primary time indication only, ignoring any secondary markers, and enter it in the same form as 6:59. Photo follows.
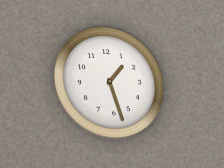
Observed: 1:28
